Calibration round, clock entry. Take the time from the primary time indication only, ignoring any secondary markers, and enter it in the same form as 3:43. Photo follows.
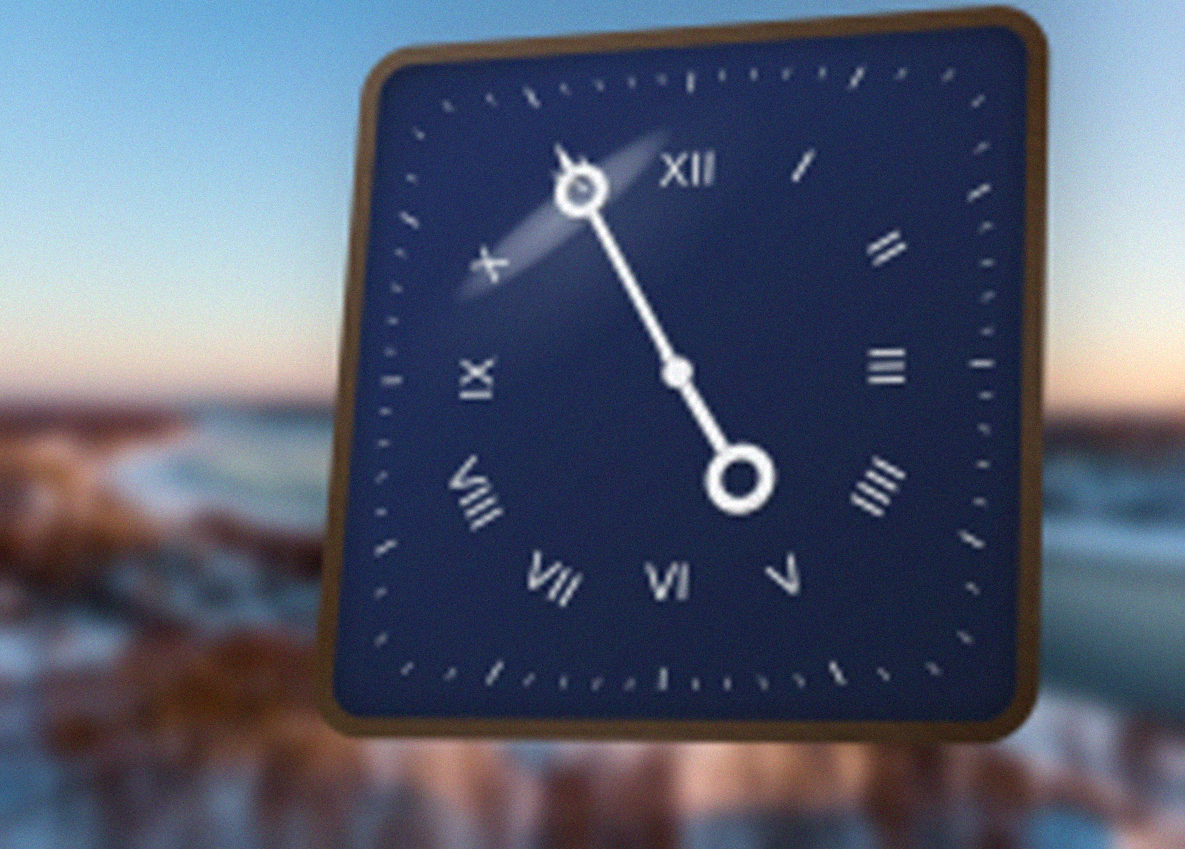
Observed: 4:55
